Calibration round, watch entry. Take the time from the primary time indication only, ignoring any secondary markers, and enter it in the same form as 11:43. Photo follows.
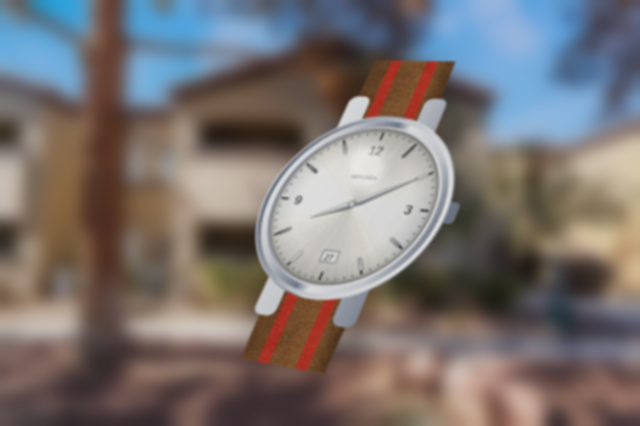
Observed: 8:10
